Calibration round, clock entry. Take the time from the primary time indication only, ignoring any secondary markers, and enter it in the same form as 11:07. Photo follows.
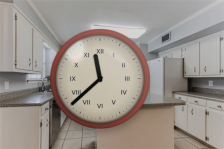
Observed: 11:38
